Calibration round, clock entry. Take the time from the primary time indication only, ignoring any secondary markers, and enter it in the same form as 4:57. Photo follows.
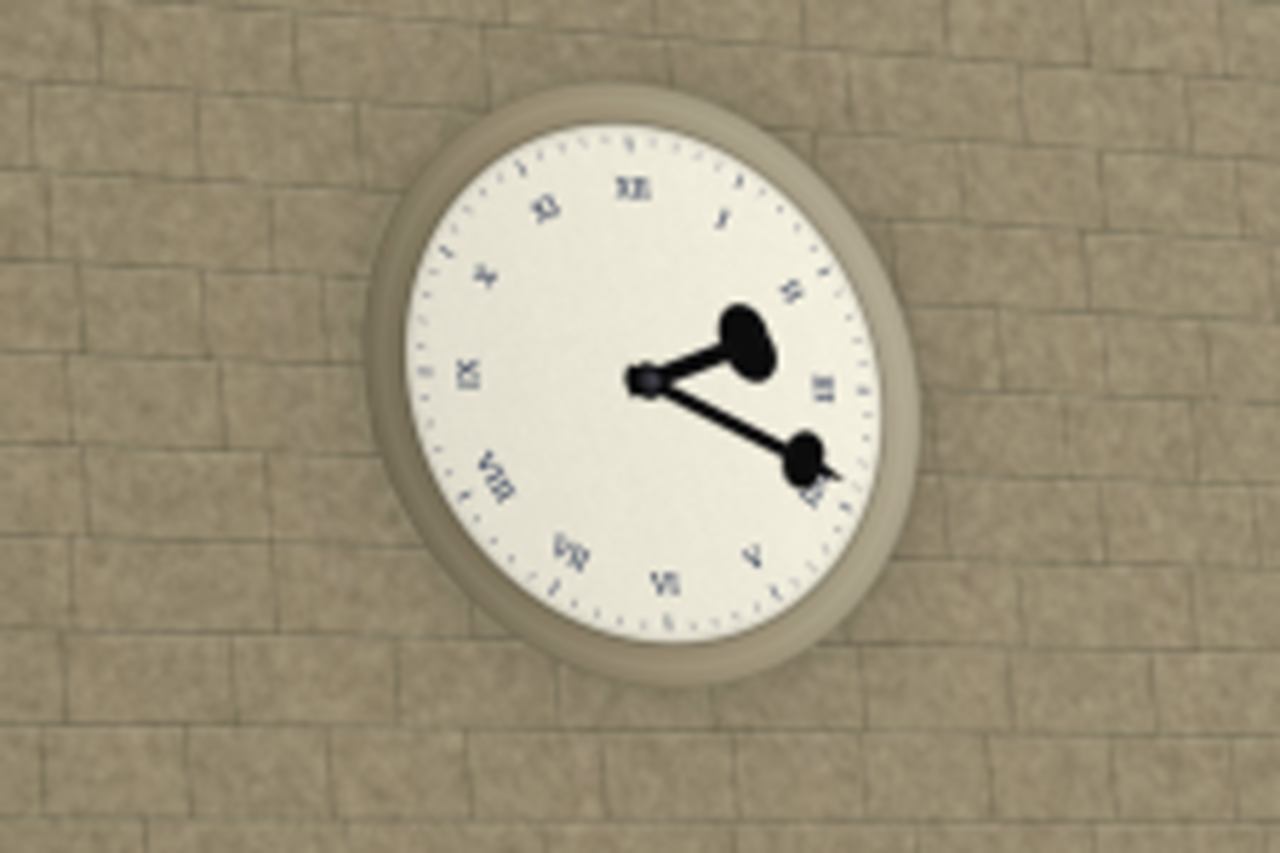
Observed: 2:19
